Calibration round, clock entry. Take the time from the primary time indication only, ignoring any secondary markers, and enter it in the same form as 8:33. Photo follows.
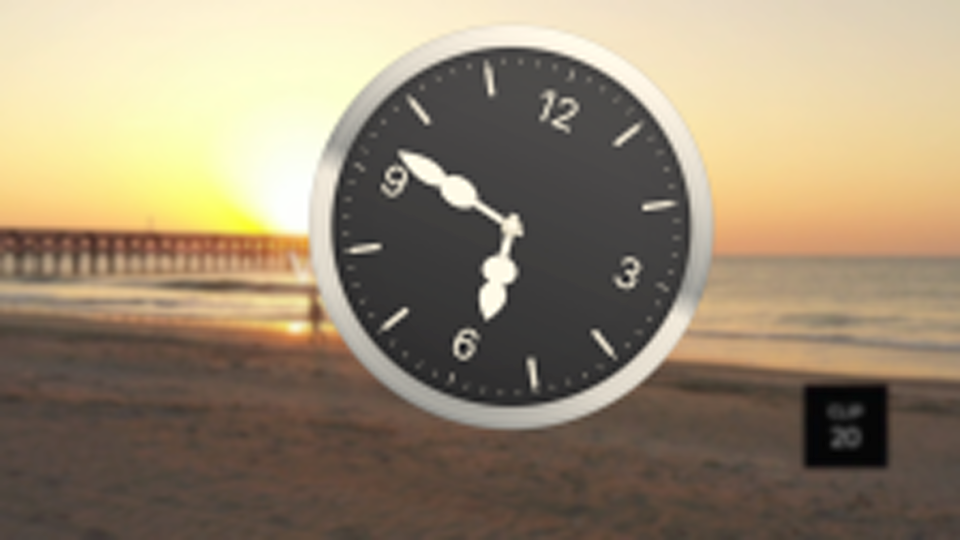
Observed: 5:47
